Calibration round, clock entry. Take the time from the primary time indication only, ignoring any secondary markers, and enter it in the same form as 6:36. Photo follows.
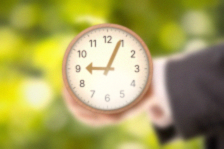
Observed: 9:04
